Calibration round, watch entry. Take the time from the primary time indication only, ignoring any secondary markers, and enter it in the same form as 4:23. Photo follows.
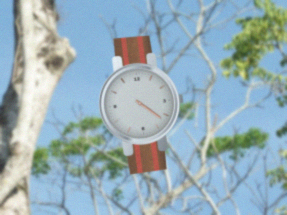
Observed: 4:22
